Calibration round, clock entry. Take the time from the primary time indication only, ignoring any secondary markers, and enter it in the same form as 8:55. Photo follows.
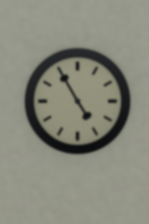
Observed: 4:55
